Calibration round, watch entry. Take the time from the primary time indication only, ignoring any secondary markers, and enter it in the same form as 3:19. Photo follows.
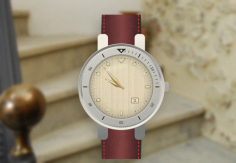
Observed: 9:53
